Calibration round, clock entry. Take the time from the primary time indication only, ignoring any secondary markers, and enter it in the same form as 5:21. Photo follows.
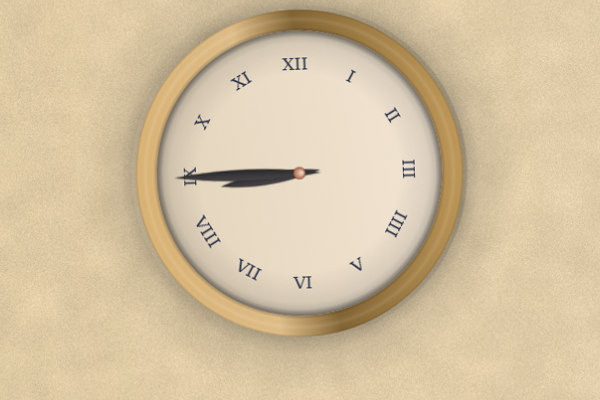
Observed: 8:45
